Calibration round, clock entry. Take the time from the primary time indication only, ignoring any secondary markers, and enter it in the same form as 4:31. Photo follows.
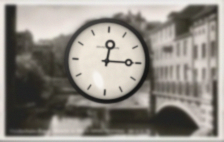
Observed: 12:15
